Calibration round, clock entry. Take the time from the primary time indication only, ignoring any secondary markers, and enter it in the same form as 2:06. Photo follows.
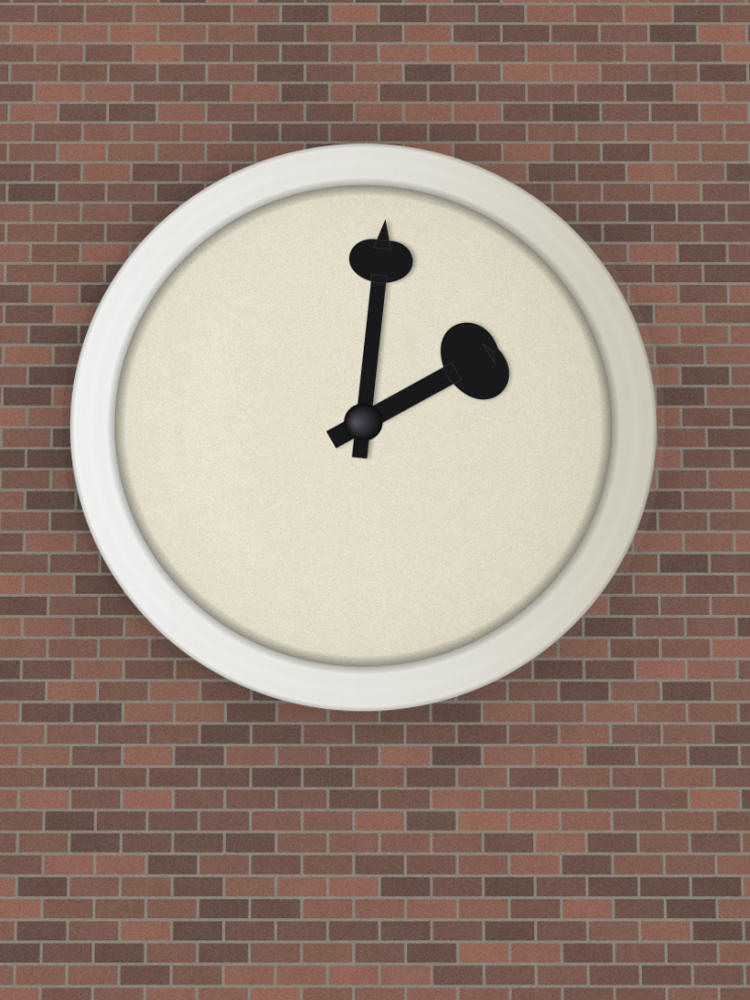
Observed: 2:01
